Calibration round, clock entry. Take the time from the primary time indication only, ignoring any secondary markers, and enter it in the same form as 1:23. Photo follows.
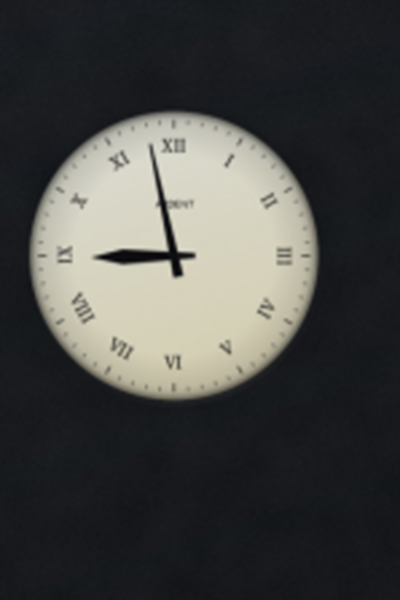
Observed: 8:58
